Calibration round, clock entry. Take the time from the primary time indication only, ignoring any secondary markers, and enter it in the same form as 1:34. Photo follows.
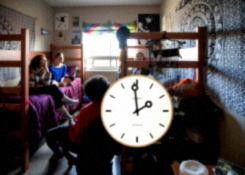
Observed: 1:59
